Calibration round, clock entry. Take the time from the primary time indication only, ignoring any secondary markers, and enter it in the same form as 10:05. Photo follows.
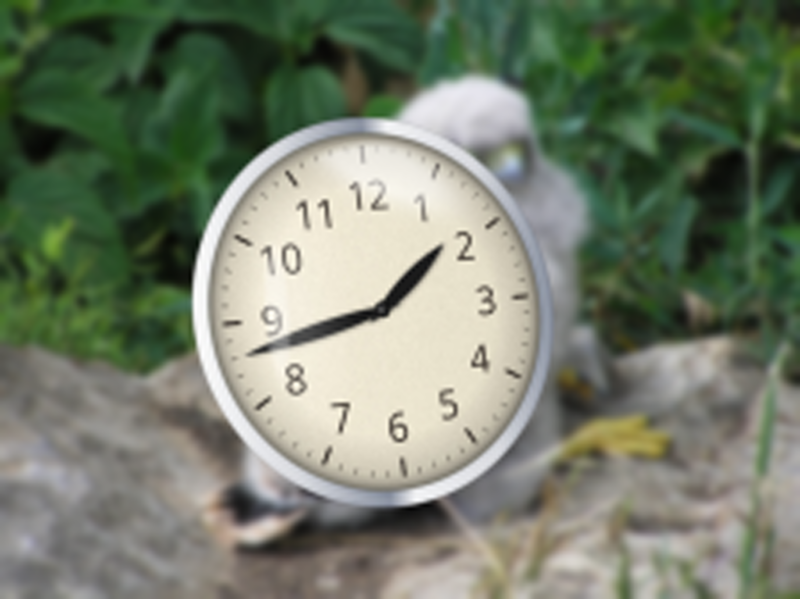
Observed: 1:43
